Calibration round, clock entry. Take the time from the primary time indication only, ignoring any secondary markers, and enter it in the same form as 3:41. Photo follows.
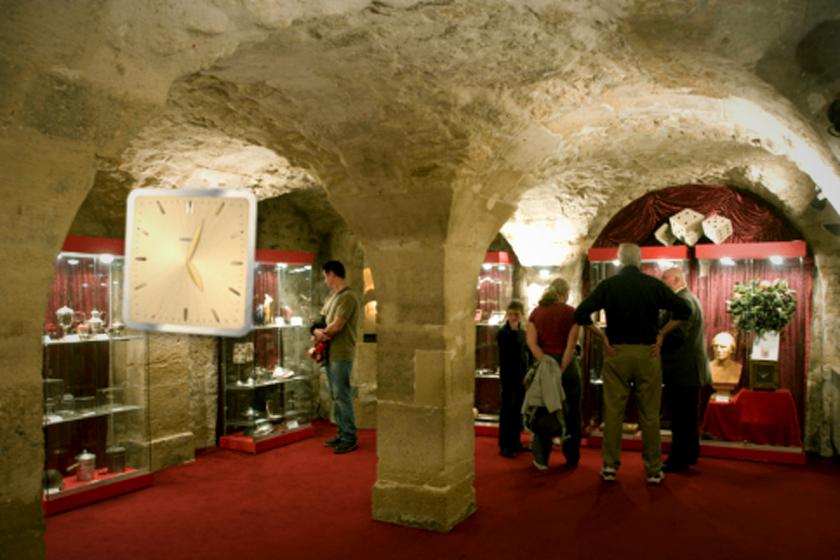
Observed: 5:03
